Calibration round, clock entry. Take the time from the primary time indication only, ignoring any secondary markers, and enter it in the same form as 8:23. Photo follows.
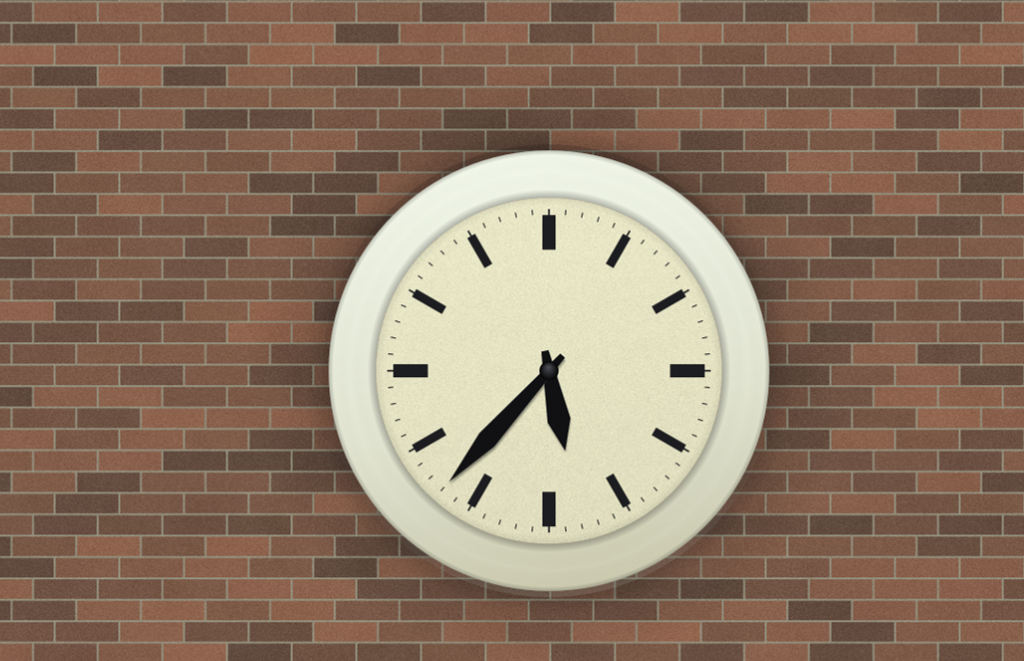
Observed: 5:37
